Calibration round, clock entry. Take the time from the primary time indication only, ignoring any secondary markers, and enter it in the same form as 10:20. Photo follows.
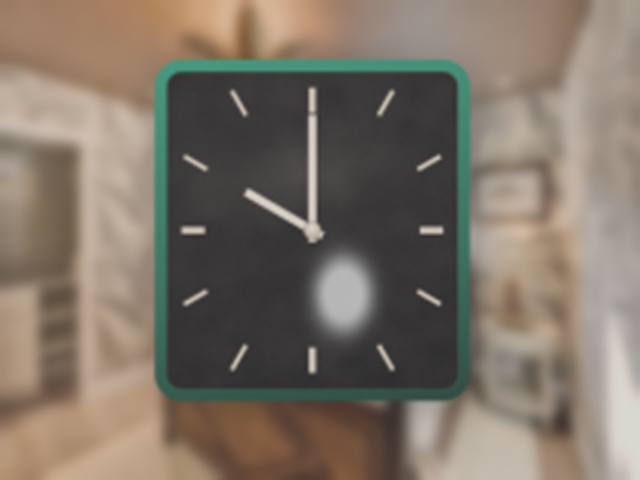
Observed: 10:00
